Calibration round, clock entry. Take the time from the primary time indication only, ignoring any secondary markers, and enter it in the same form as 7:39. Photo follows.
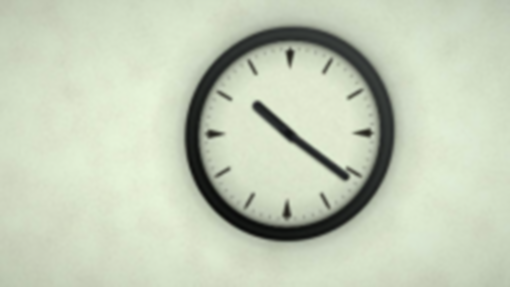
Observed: 10:21
